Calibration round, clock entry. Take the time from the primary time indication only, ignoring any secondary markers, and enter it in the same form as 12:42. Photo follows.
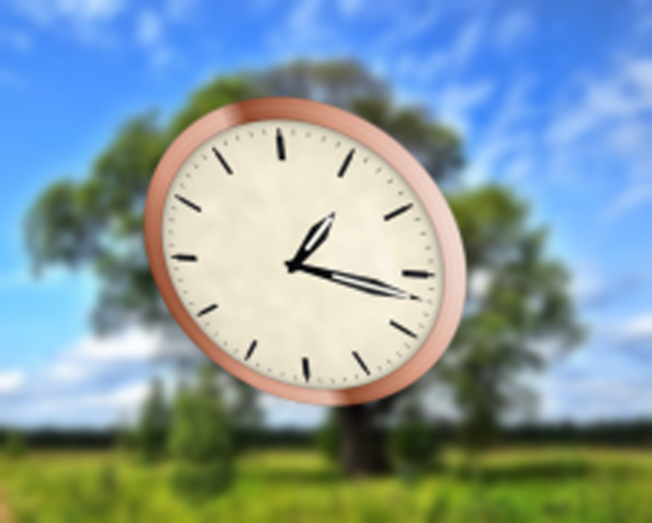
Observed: 1:17
